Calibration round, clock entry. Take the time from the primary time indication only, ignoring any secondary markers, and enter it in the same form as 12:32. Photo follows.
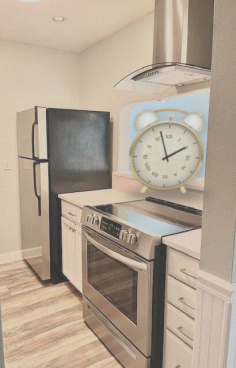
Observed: 1:57
